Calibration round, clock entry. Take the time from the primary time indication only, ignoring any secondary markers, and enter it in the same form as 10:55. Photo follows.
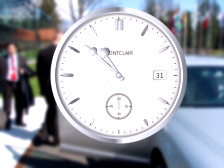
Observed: 10:52
